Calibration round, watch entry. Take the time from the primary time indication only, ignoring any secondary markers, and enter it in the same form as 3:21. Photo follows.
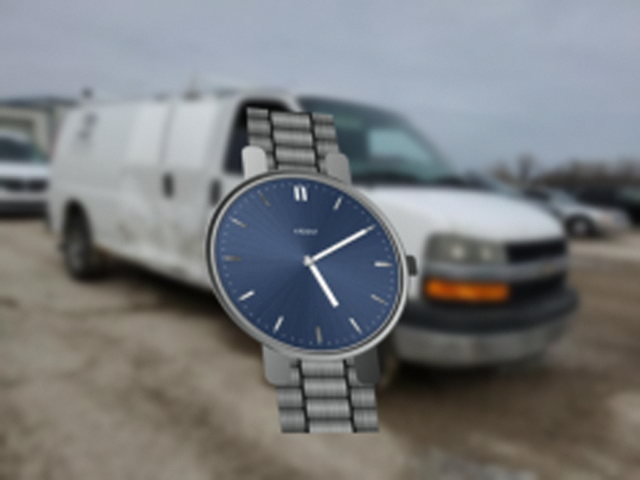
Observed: 5:10
